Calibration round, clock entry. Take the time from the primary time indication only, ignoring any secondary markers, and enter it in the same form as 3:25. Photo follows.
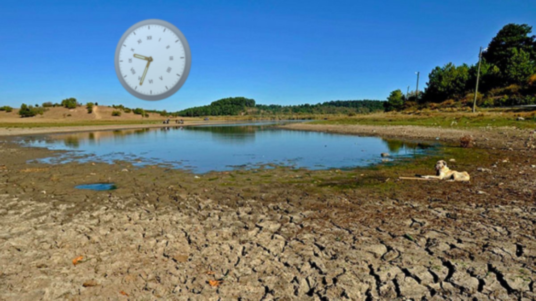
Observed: 9:34
